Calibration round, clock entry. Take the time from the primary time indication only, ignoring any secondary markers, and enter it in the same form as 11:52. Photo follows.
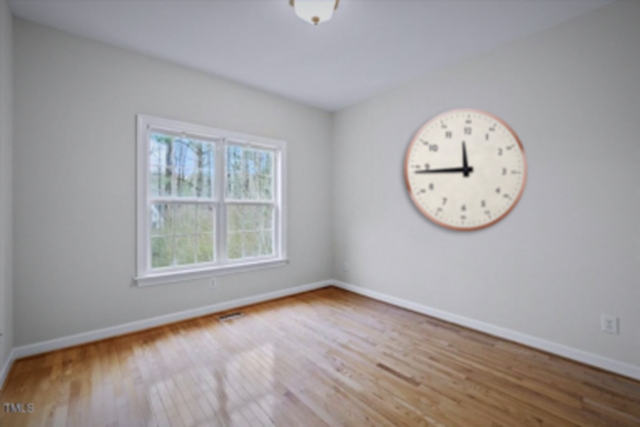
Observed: 11:44
